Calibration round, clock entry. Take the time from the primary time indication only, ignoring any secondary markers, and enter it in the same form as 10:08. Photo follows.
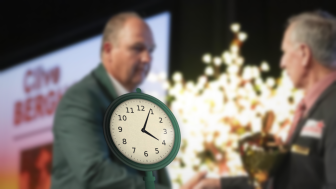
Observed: 4:04
